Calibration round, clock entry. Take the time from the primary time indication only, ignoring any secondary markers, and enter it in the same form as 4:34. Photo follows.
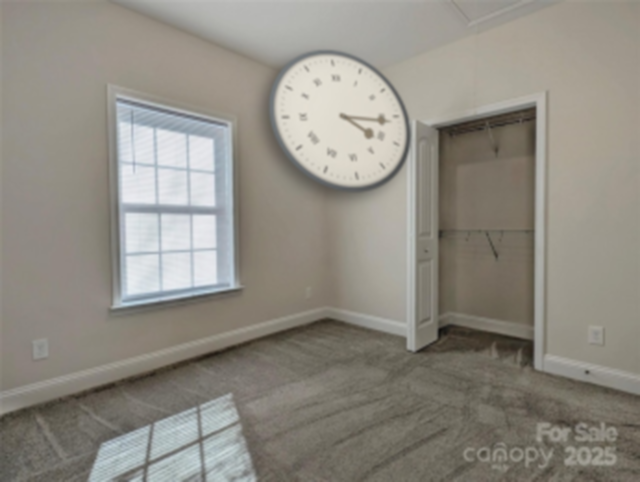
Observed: 4:16
